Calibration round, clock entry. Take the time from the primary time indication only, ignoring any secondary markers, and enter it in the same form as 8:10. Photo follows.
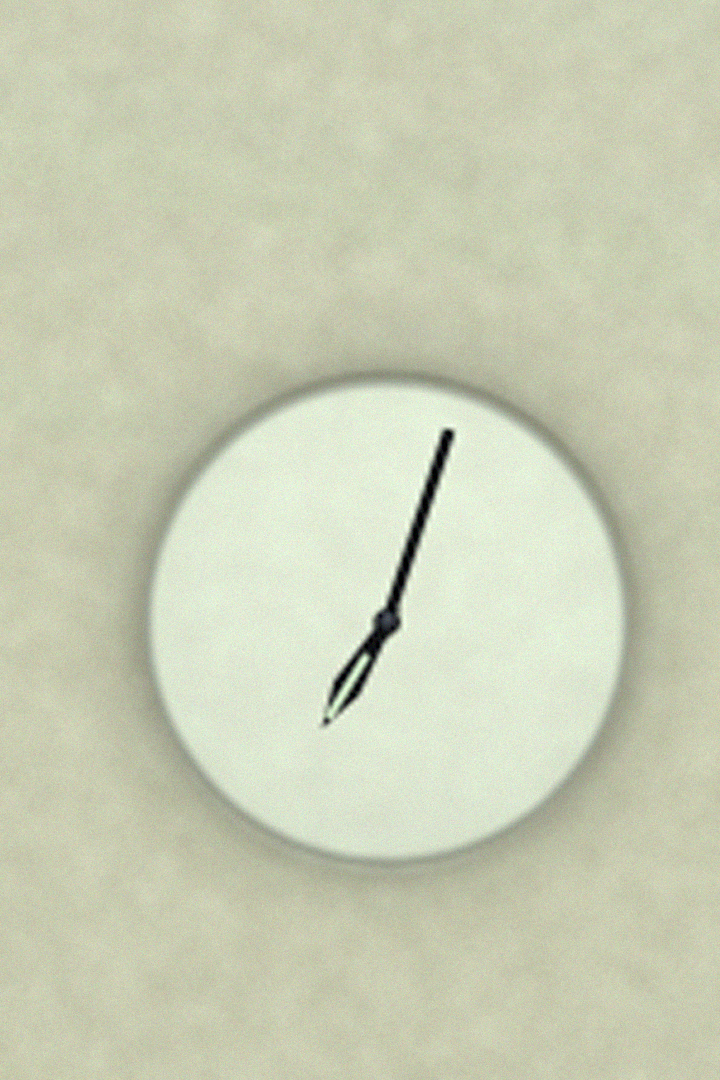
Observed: 7:03
